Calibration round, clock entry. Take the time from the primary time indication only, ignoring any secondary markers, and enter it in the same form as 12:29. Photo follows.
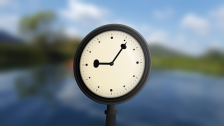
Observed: 9:06
